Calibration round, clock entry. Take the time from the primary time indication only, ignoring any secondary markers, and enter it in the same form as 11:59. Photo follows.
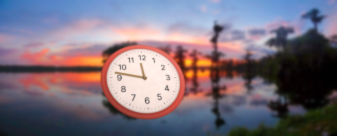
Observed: 11:47
